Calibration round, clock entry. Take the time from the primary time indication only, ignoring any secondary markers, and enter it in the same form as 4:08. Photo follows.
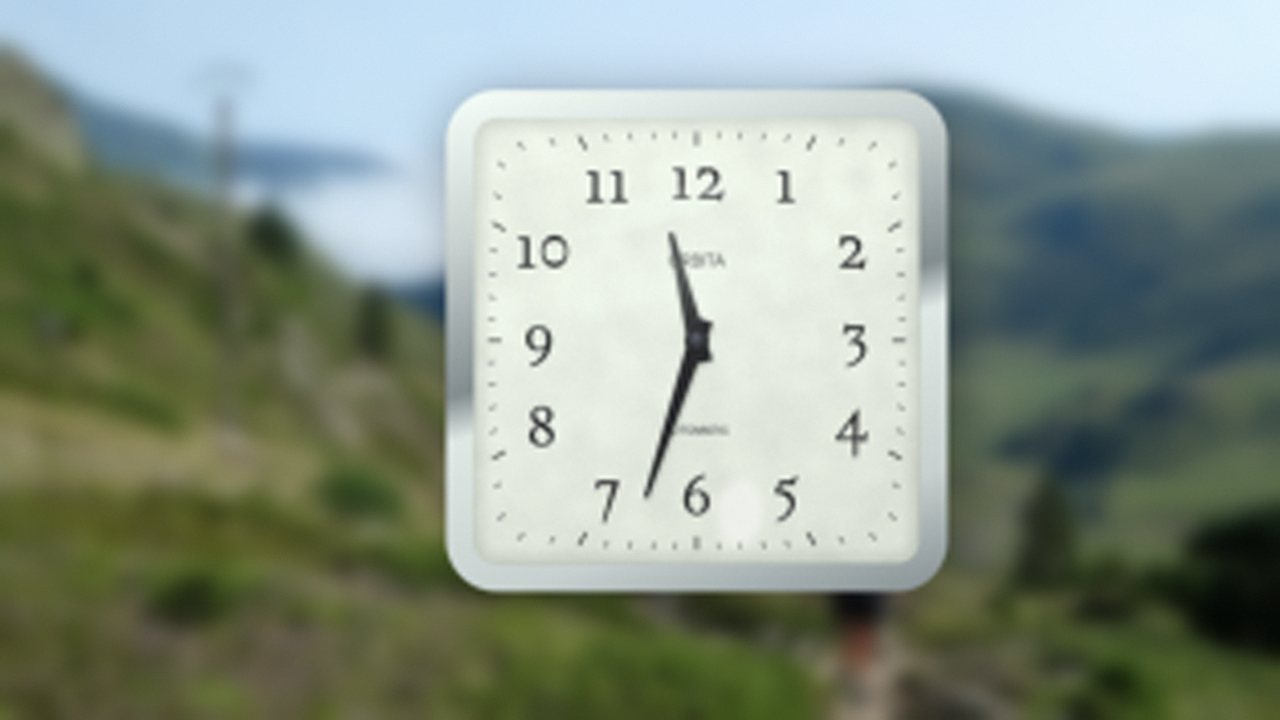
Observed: 11:33
